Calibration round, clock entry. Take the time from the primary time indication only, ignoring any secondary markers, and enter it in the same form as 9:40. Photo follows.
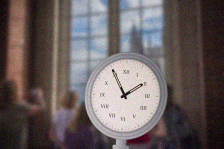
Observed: 1:55
